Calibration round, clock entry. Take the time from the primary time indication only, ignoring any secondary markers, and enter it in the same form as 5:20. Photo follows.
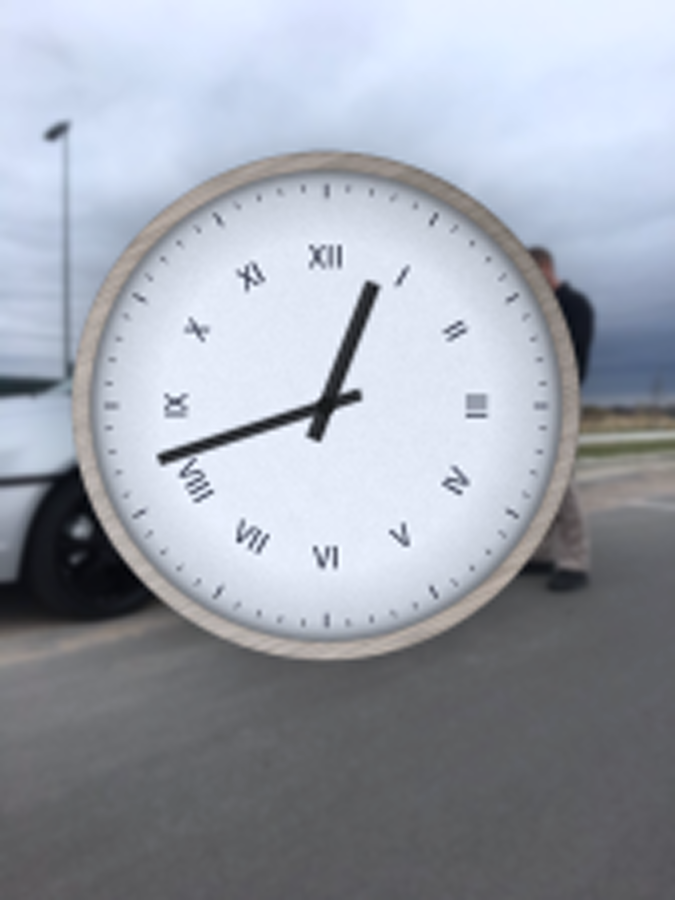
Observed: 12:42
